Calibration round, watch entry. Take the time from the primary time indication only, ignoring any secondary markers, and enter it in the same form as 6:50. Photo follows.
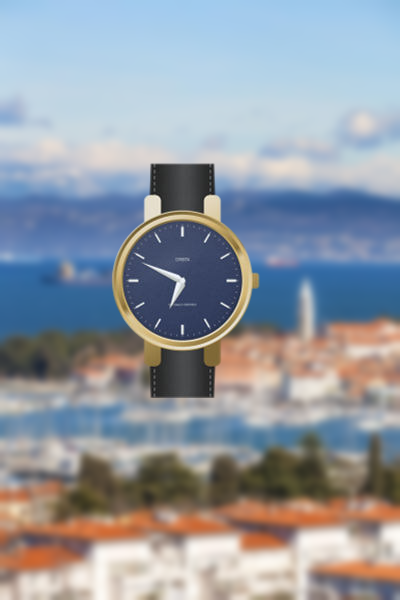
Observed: 6:49
